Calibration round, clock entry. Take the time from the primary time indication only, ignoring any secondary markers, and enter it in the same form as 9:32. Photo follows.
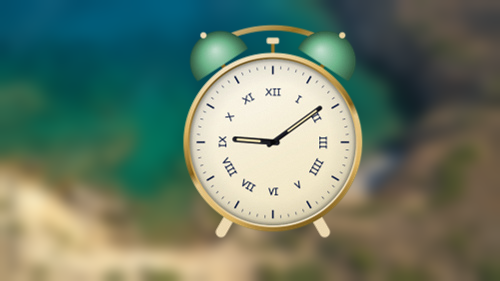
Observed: 9:09
